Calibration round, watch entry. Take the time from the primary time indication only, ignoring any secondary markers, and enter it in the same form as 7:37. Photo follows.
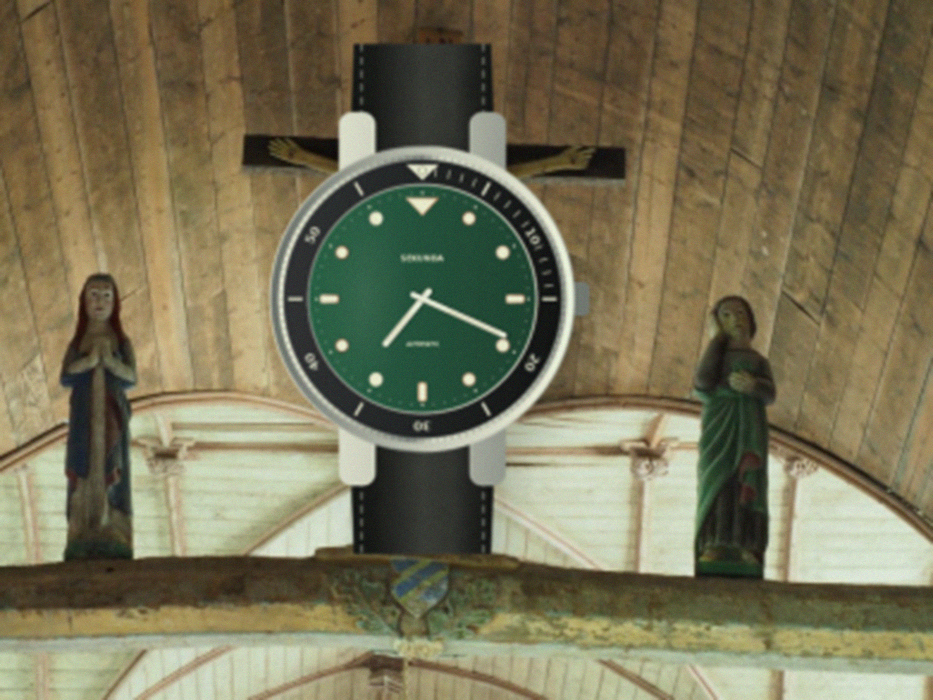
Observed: 7:19
